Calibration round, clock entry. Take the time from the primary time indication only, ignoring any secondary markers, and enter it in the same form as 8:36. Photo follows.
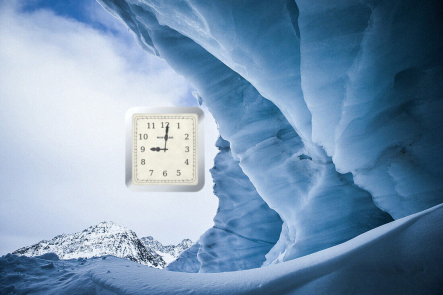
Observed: 9:01
